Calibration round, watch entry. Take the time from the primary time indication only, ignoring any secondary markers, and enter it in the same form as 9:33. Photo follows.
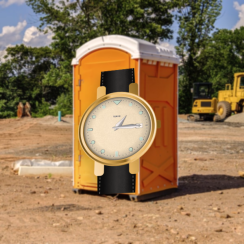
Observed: 1:15
